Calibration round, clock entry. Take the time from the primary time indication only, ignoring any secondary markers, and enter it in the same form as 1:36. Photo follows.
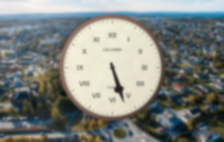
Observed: 5:27
